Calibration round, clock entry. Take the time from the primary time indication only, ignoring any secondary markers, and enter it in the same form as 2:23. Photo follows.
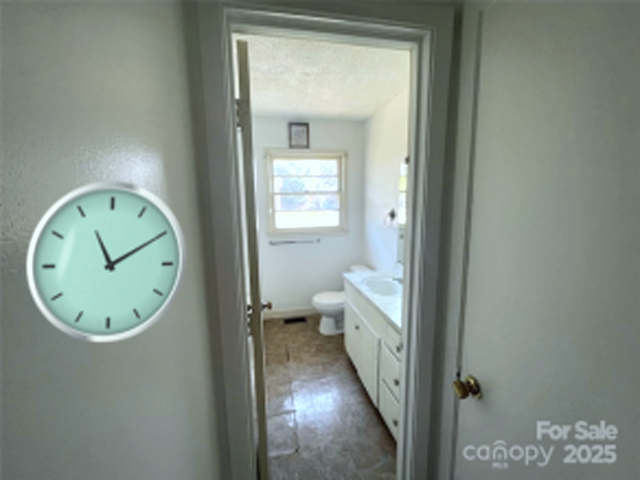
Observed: 11:10
